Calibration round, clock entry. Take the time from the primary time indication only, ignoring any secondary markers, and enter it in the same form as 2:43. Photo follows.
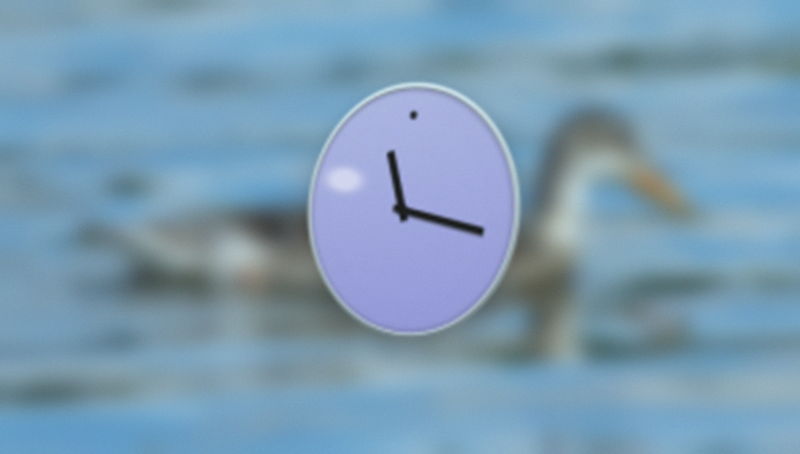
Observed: 11:16
